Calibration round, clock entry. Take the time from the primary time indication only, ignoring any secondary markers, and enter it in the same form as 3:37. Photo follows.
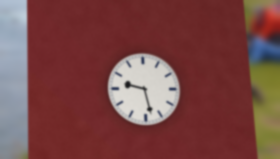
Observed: 9:28
